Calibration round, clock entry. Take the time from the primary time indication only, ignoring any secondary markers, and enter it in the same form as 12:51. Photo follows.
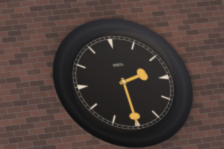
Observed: 2:30
